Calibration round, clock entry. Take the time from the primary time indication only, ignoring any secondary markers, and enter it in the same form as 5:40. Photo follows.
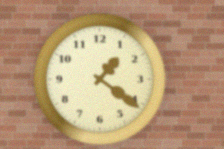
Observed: 1:21
